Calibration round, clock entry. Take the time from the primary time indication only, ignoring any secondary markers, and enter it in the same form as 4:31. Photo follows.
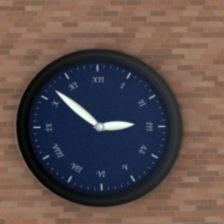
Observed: 2:52
